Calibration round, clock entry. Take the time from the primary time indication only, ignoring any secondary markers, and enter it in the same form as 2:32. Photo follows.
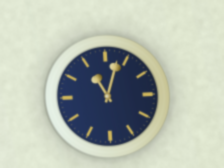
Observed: 11:03
